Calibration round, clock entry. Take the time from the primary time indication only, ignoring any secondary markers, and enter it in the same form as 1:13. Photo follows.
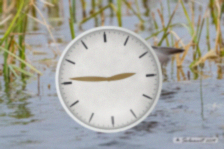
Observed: 2:46
